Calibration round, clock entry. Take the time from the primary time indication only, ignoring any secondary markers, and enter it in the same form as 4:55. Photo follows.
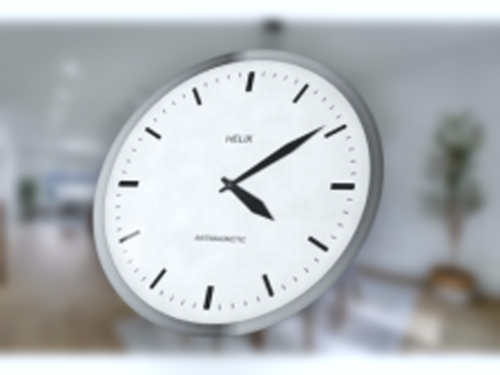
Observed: 4:09
